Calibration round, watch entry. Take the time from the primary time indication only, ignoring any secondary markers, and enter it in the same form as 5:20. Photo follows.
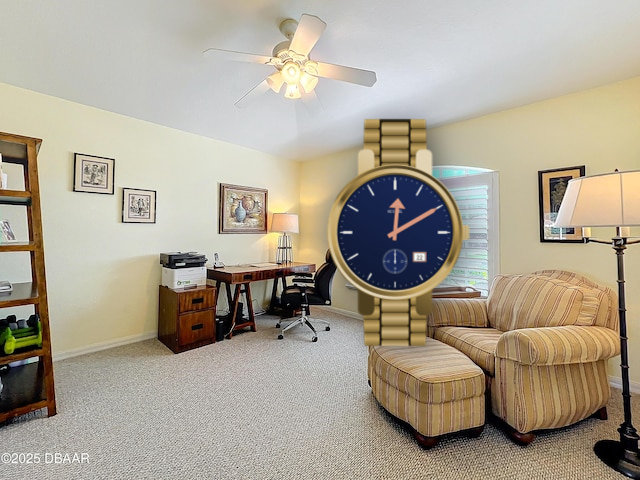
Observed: 12:10
